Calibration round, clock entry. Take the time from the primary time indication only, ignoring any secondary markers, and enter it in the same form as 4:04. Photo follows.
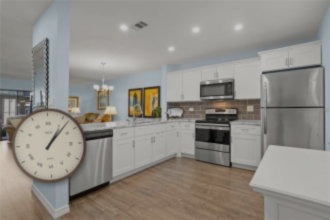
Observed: 1:07
